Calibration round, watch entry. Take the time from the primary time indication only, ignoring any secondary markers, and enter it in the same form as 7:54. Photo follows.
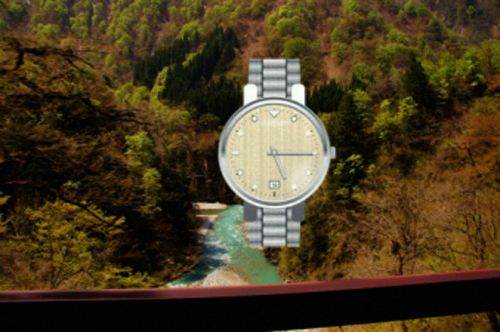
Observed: 5:15
